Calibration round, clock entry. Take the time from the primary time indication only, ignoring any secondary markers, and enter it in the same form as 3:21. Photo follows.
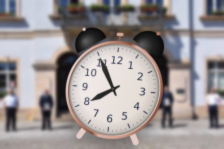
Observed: 7:55
